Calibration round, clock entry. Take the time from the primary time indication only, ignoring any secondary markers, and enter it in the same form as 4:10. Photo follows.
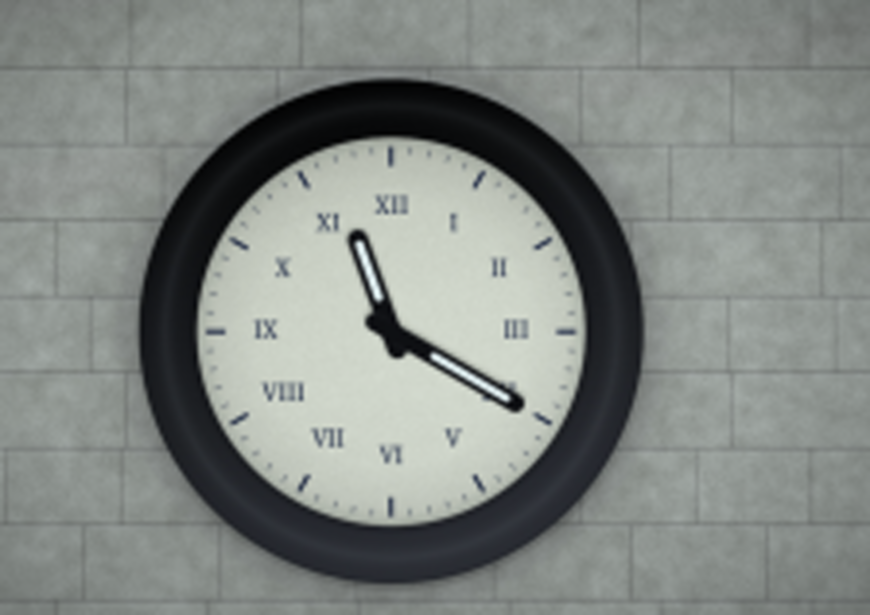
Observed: 11:20
